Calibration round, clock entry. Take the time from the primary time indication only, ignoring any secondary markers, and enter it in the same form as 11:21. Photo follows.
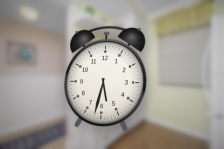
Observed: 5:32
